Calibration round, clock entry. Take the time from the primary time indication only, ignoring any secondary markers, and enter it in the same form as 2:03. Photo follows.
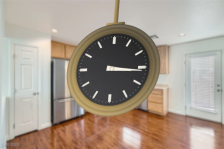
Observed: 3:16
